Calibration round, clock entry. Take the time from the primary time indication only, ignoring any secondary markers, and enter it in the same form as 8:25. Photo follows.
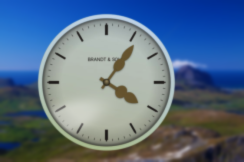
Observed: 4:06
